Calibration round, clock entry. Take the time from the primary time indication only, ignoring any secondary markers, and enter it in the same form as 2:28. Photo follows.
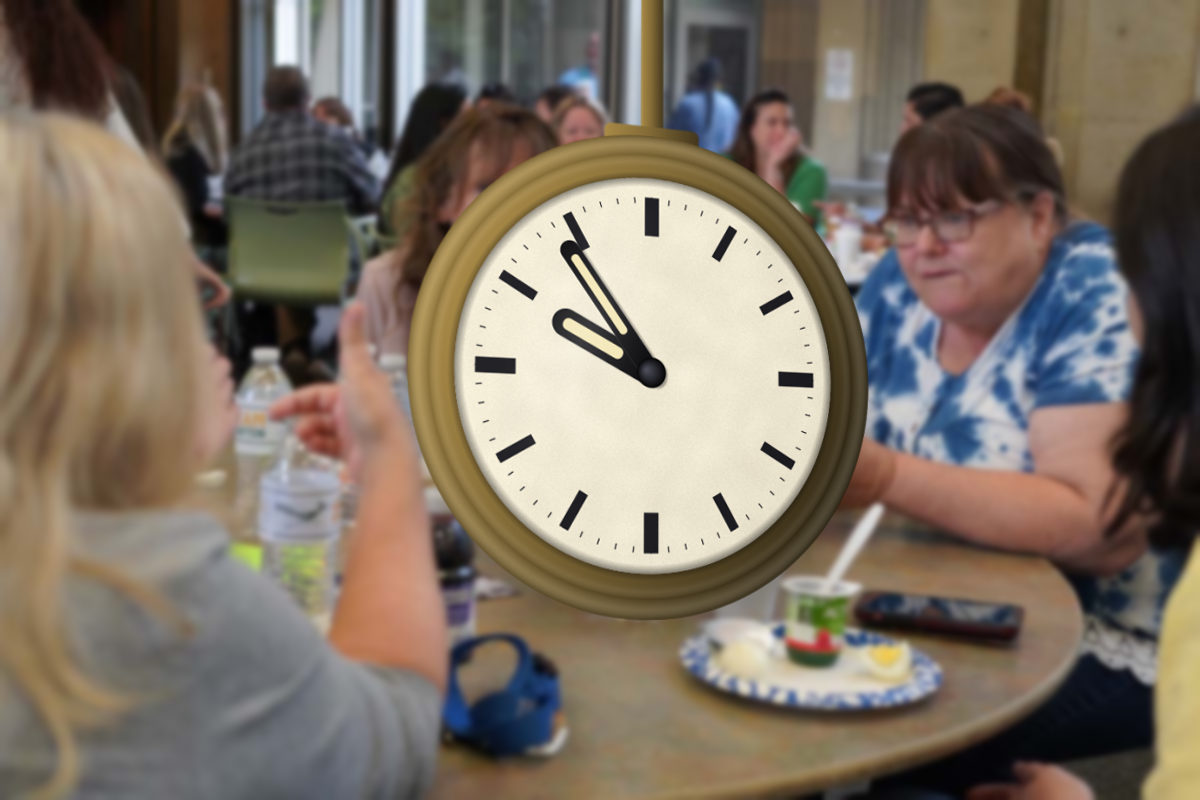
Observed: 9:54
